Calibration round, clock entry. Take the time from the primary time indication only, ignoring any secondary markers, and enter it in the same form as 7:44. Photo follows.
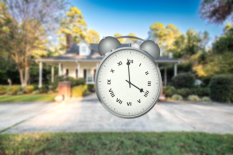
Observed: 3:59
